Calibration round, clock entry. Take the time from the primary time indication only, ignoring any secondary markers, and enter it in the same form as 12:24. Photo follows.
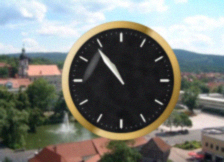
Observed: 10:54
